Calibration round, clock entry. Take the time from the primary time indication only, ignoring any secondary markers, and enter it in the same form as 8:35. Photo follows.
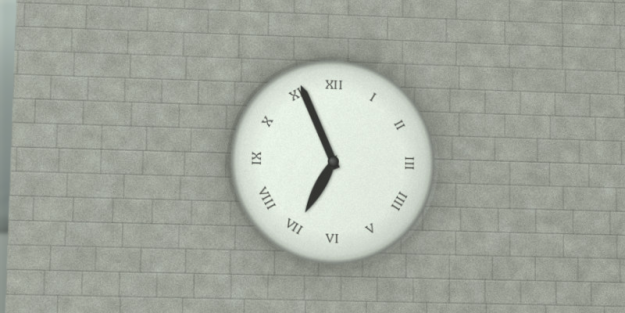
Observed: 6:56
